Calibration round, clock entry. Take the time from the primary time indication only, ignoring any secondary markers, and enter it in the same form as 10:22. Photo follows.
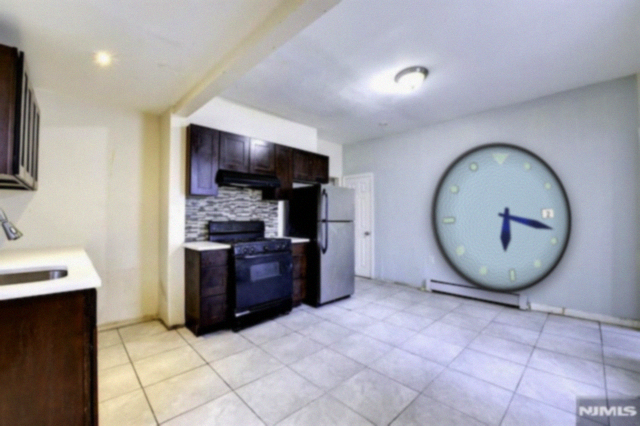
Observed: 6:18
